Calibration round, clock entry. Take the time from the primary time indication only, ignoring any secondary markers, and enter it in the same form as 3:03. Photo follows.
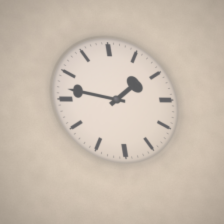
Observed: 1:47
